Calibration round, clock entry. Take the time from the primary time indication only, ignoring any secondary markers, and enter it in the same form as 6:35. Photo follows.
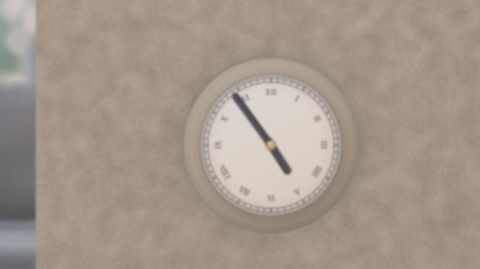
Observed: 4:54
